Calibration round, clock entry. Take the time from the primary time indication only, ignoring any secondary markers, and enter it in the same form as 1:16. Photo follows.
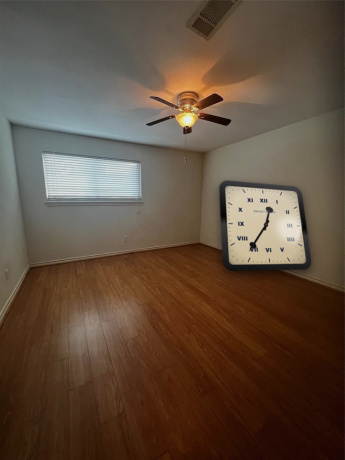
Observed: 12:36
